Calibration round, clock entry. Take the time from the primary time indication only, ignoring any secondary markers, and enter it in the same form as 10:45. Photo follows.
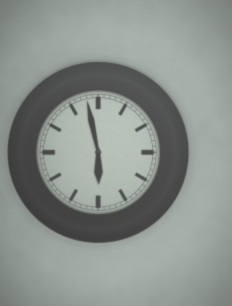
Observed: 5:58
